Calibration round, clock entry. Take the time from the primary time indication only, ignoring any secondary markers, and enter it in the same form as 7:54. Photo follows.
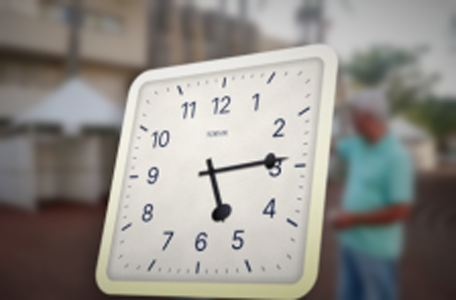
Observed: 5:14
